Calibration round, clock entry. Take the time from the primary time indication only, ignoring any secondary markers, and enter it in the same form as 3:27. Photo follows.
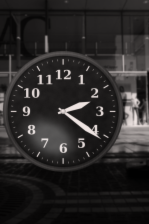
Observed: 2:21
